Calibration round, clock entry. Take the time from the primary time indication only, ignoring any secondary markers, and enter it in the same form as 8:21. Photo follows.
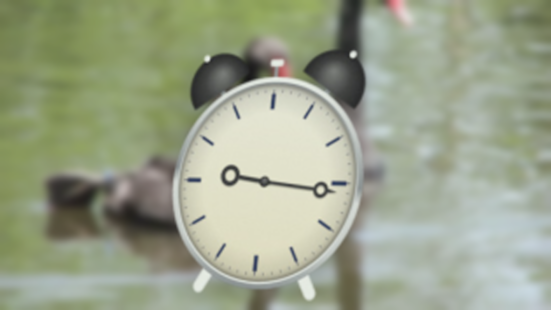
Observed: 9:16
